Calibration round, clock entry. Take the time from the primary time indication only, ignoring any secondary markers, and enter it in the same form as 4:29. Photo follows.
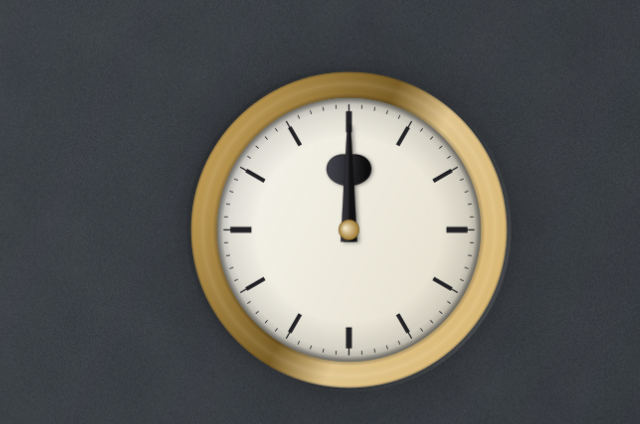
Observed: 12:00
